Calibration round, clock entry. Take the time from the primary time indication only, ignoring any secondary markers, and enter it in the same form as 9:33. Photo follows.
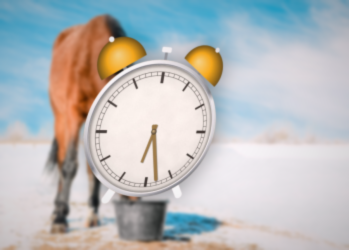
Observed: 6:28
